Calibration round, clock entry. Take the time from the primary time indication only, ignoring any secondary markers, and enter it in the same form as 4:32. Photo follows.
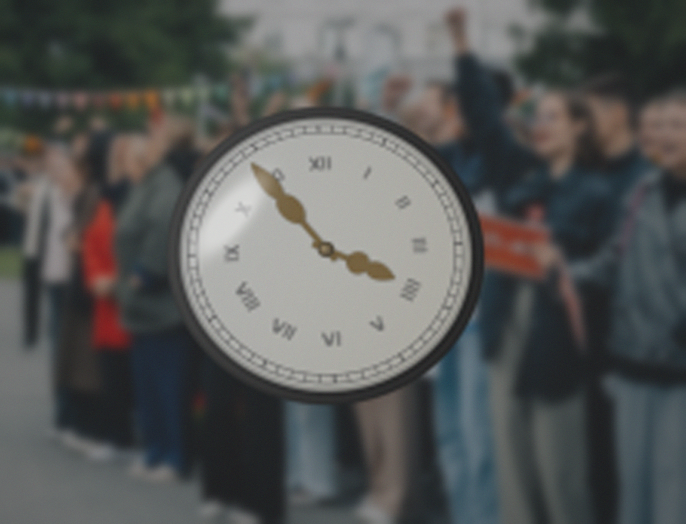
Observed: 3:54
